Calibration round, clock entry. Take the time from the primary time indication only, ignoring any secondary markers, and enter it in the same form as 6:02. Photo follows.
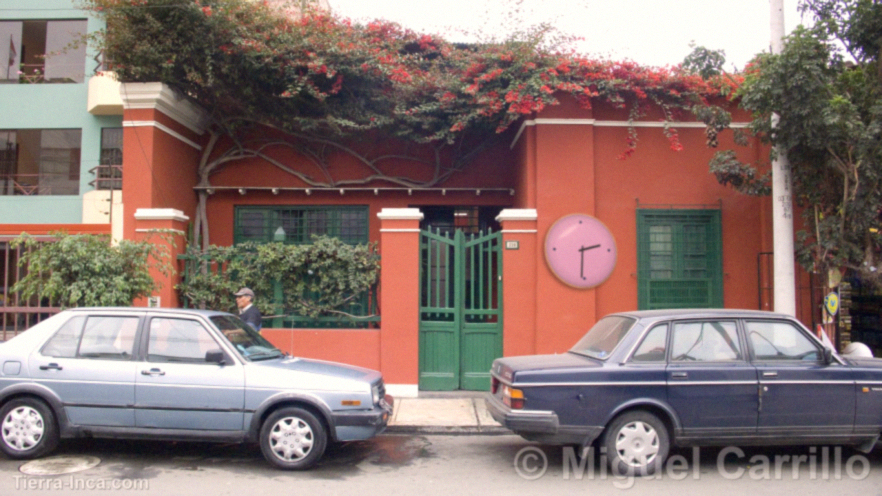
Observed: 2:31
